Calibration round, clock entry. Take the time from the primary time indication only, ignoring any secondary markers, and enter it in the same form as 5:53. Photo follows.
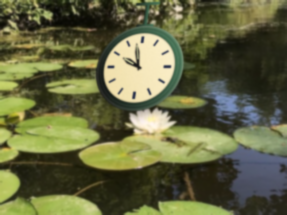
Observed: 9:58
